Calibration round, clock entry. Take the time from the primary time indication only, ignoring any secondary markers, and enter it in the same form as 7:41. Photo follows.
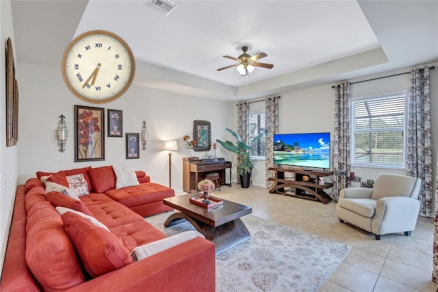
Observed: 6:36
